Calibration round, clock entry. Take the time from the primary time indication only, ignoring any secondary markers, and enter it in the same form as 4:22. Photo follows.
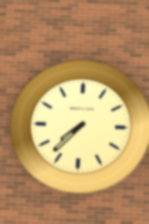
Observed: 7:37
